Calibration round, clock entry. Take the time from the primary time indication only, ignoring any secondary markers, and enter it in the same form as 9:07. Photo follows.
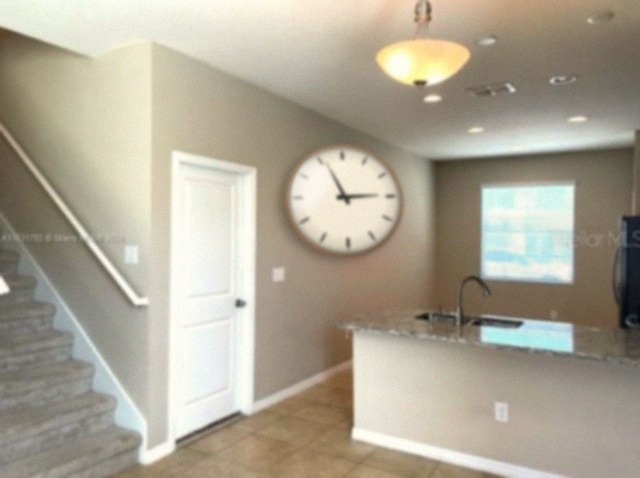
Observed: 2:56
